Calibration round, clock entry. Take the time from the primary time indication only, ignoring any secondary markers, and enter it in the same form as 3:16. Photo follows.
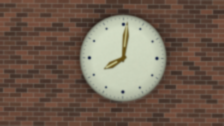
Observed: 8:01
